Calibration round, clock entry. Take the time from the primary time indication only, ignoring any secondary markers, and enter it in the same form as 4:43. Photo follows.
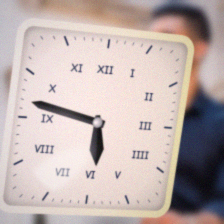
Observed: 5:47
